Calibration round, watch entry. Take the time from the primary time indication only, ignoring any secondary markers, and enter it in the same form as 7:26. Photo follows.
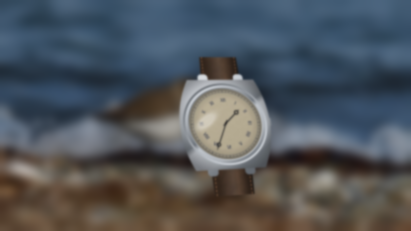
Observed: 1:34
